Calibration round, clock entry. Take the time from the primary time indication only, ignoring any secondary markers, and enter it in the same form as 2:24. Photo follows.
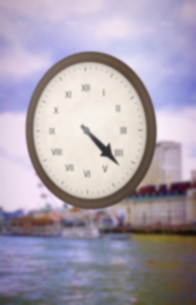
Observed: 4:22
